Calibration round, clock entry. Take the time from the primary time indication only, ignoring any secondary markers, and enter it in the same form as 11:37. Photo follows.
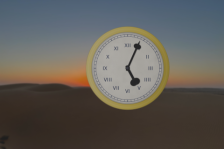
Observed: 5:04
